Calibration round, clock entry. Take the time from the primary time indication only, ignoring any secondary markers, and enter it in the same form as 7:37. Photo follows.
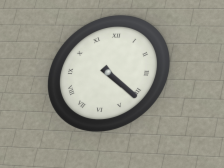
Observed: 4:21
